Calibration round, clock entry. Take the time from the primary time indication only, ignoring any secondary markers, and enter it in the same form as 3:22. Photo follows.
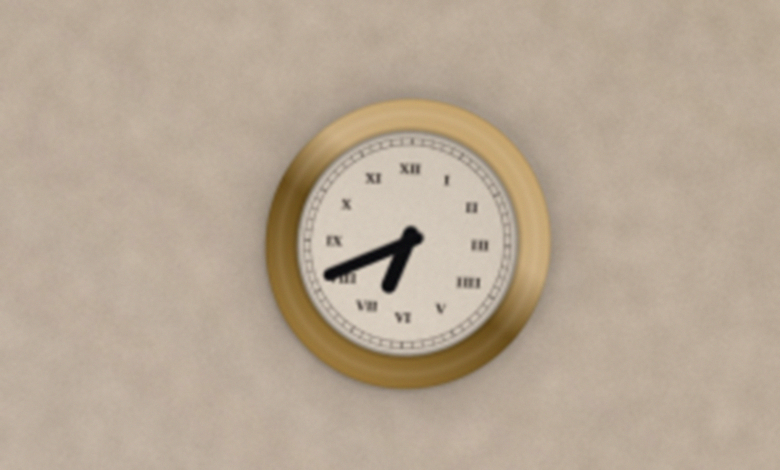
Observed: 6:41
